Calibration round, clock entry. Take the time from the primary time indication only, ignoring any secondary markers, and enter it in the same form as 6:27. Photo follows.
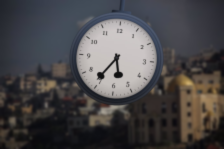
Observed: 5:36
